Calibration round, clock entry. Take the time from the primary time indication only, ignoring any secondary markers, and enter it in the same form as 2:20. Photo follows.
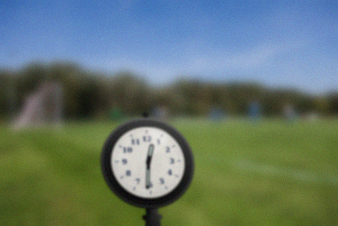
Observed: 12:31
